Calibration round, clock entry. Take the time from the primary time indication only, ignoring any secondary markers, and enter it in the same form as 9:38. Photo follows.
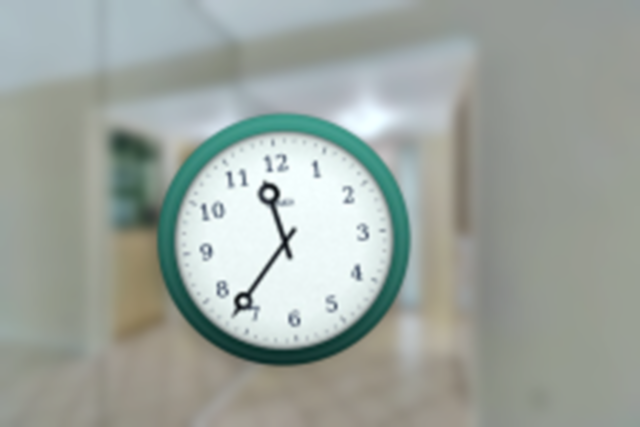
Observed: 11:37
